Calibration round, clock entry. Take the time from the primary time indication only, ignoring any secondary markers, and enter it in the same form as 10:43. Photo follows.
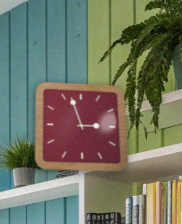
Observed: 2:57
